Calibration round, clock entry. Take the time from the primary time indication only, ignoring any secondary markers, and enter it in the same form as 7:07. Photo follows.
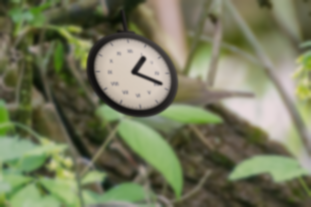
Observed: 1:19
